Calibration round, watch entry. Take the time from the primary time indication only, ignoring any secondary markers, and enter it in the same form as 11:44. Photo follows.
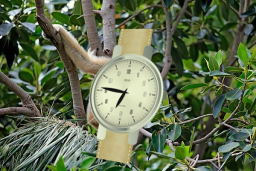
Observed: 6:46
